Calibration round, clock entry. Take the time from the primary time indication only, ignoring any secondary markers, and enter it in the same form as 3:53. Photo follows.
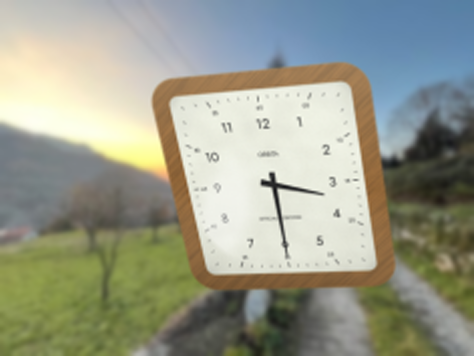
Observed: 3:30
